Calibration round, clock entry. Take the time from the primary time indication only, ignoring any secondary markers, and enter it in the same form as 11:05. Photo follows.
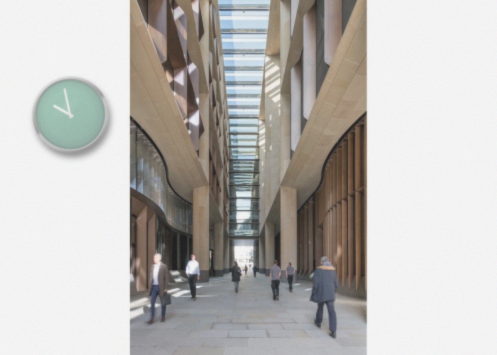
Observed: 9:58
